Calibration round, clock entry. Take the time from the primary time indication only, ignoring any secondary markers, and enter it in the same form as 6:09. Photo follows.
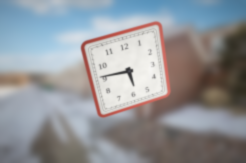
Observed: 5:46
